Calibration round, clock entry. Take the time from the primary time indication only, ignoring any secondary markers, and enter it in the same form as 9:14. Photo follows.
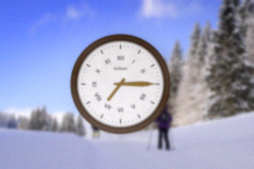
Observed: 7:15
